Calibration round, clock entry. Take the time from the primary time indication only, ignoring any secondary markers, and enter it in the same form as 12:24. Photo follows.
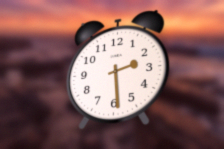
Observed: 2:29
